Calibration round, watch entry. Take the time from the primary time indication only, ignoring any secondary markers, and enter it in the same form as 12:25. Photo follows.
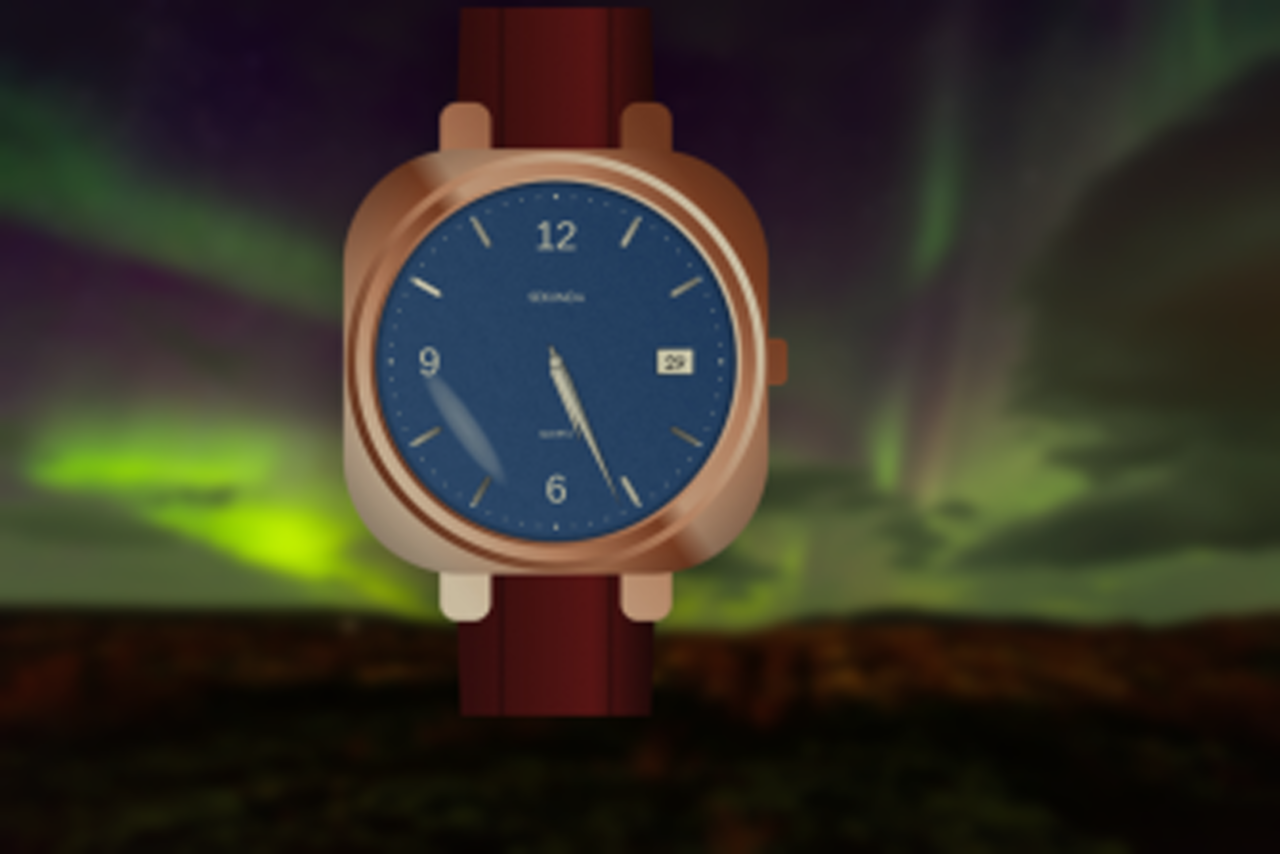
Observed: 5:26
